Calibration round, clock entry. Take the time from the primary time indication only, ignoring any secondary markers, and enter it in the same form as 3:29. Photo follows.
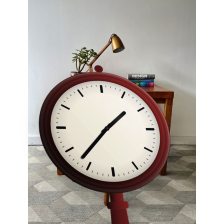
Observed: 1:37
